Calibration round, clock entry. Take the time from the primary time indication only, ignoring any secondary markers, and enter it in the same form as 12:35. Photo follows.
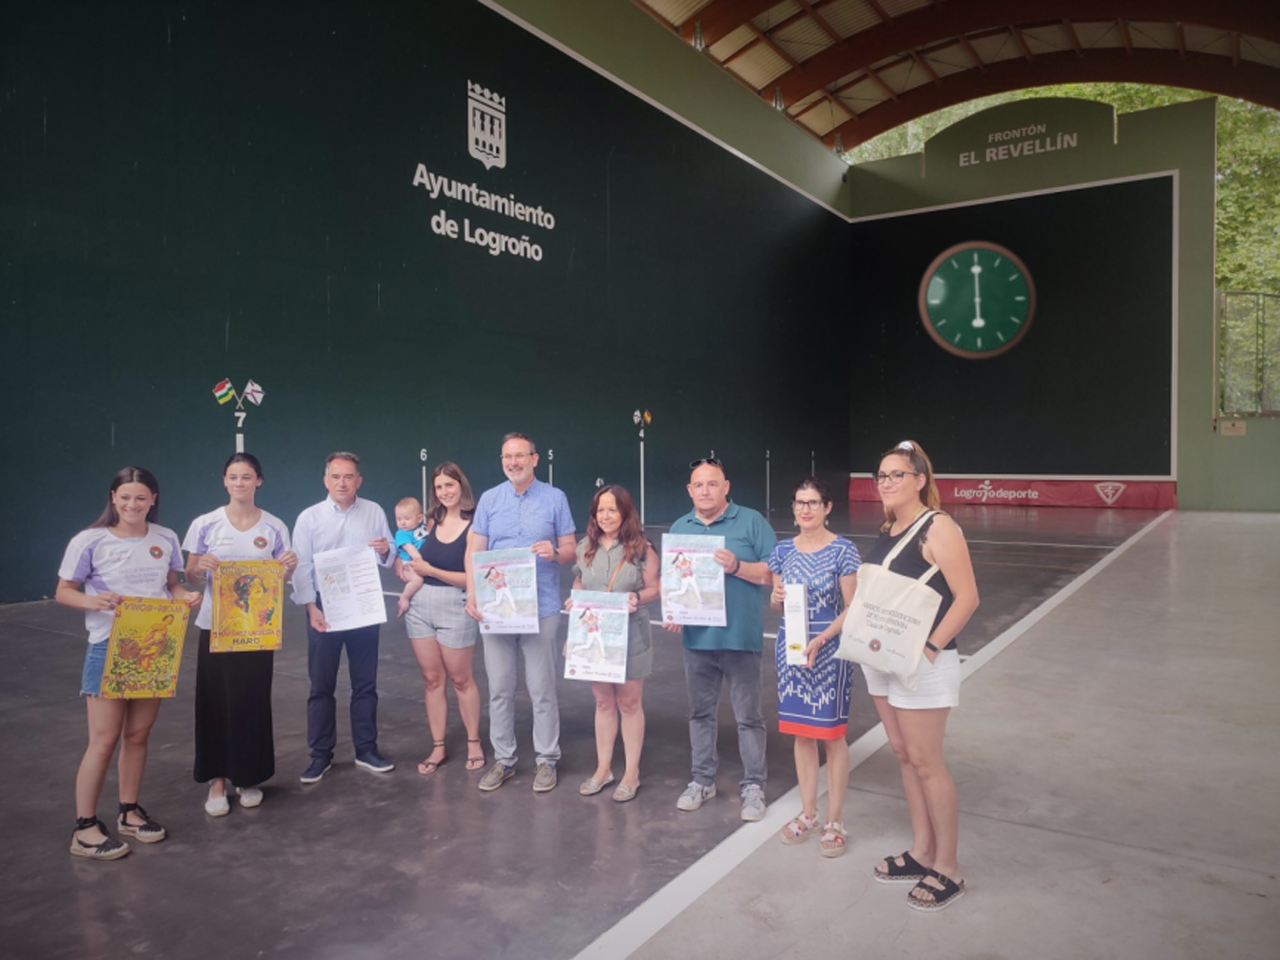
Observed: 6:00
